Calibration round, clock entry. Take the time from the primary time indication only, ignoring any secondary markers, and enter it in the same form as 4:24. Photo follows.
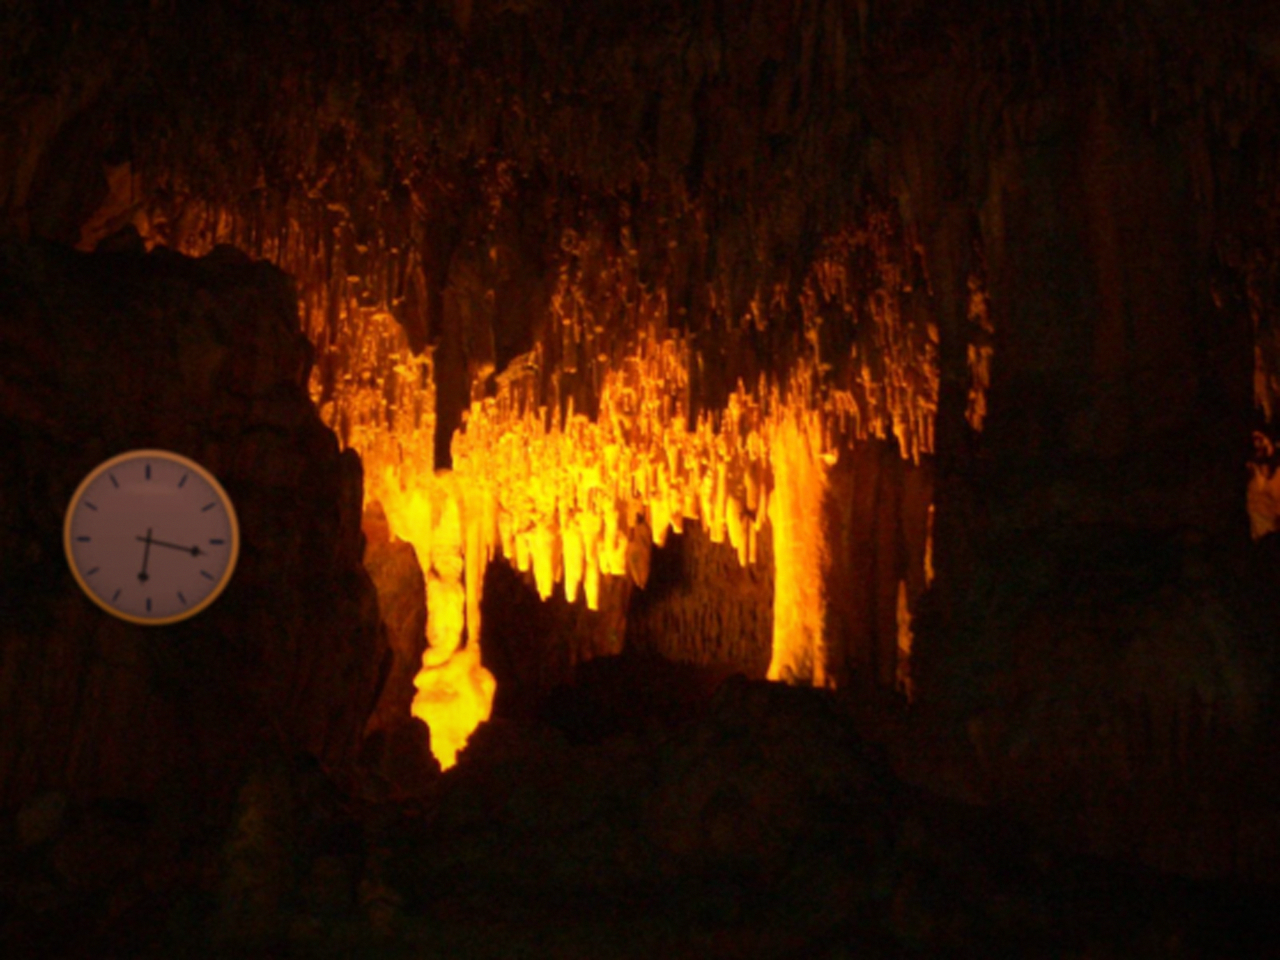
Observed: 6:17
